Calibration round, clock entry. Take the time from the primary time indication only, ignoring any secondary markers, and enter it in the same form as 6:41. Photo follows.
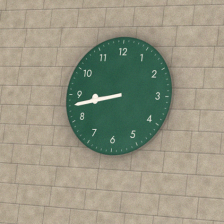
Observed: 8:43
